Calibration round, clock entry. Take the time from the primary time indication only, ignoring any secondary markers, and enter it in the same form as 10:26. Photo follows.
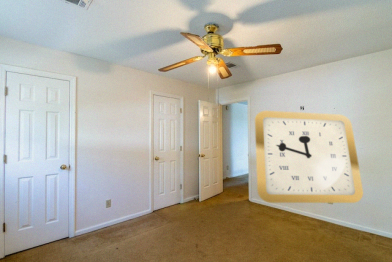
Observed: 11:48
